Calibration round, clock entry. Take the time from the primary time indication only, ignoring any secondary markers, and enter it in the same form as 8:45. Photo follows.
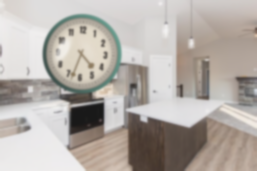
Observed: 4:33
